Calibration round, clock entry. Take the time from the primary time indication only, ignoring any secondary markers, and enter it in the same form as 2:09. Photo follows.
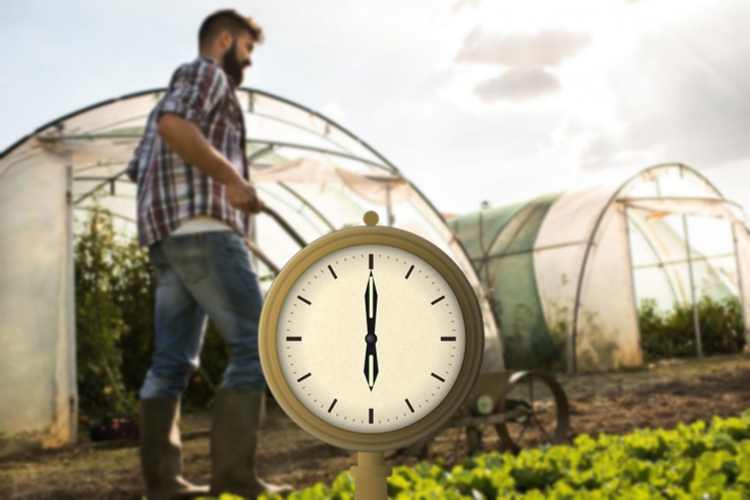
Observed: 6:00
